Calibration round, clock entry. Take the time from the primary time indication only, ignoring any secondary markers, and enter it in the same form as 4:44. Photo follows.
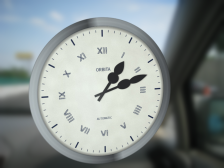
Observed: 1:12
